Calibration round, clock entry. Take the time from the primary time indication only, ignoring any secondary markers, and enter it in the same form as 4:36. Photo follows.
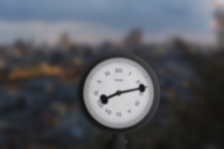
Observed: 8:13
